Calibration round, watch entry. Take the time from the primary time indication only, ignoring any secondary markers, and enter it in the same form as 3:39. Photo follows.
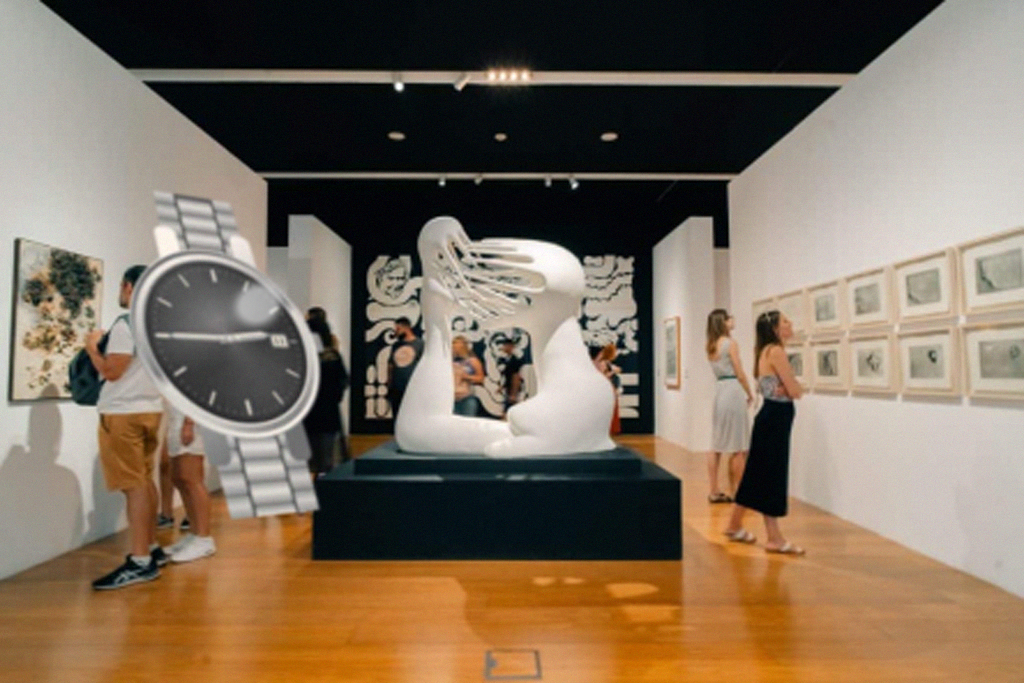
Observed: 2:45
